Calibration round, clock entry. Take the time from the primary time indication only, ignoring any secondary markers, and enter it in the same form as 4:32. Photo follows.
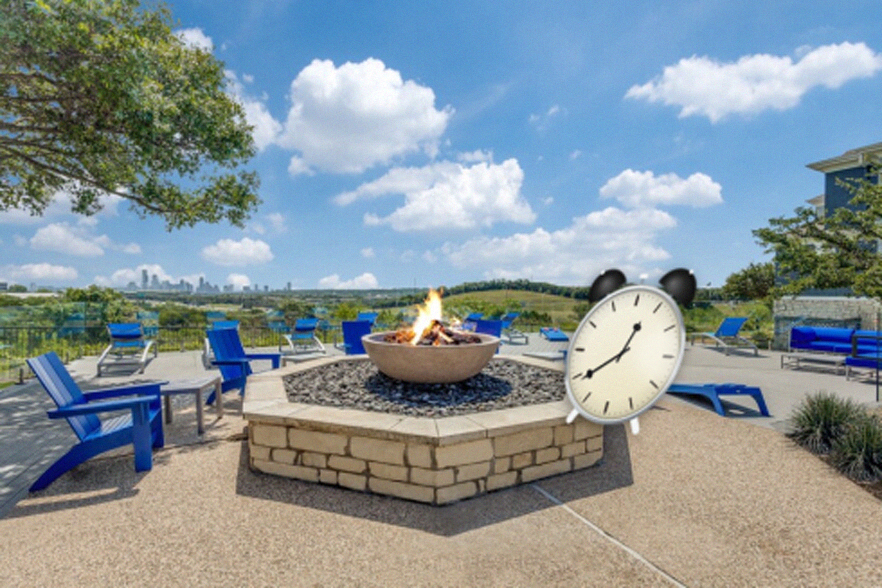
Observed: 12:39
